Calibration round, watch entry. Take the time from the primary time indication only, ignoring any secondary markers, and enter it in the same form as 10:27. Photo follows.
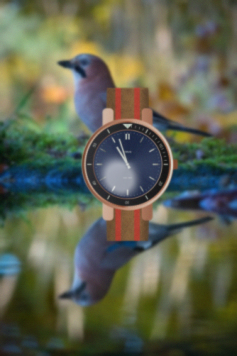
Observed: 10:57
